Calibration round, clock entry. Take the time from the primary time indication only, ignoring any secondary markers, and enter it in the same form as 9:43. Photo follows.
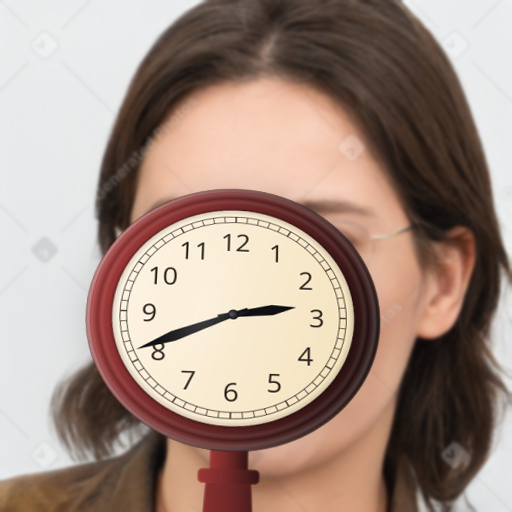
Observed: 2:41
